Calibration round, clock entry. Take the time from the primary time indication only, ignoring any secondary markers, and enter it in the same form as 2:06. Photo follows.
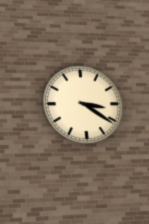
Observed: 3:21
